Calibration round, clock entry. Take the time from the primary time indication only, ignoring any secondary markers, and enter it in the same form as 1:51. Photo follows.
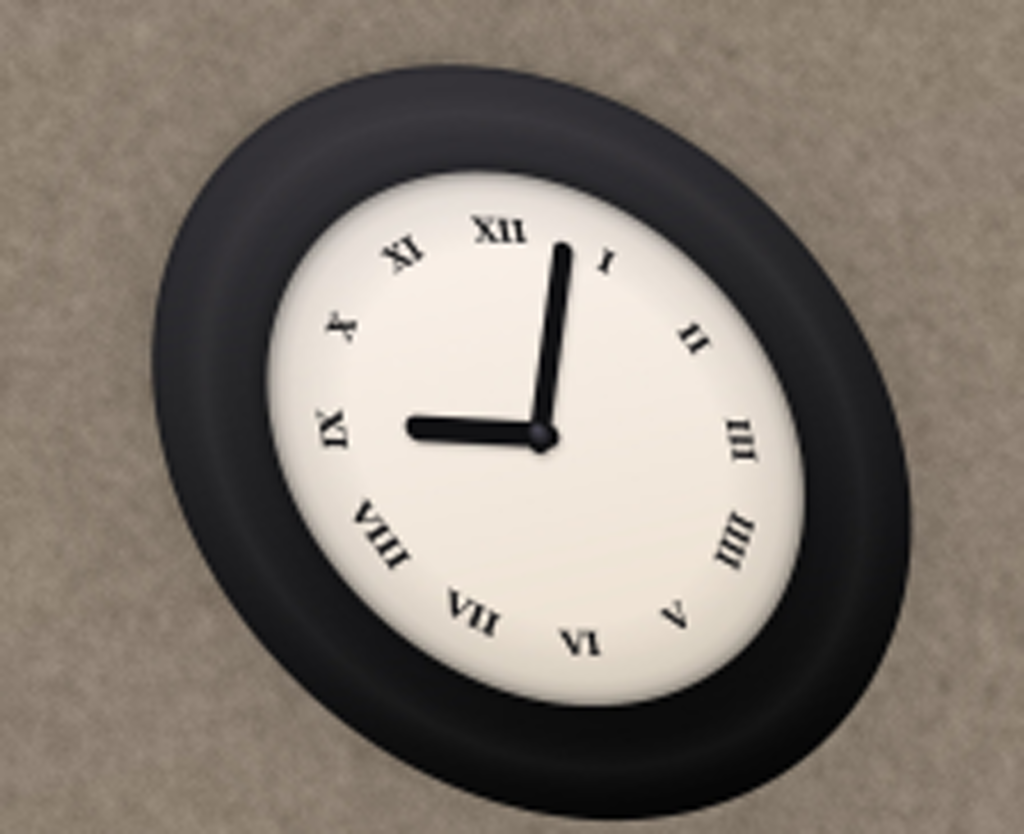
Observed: 9:03
